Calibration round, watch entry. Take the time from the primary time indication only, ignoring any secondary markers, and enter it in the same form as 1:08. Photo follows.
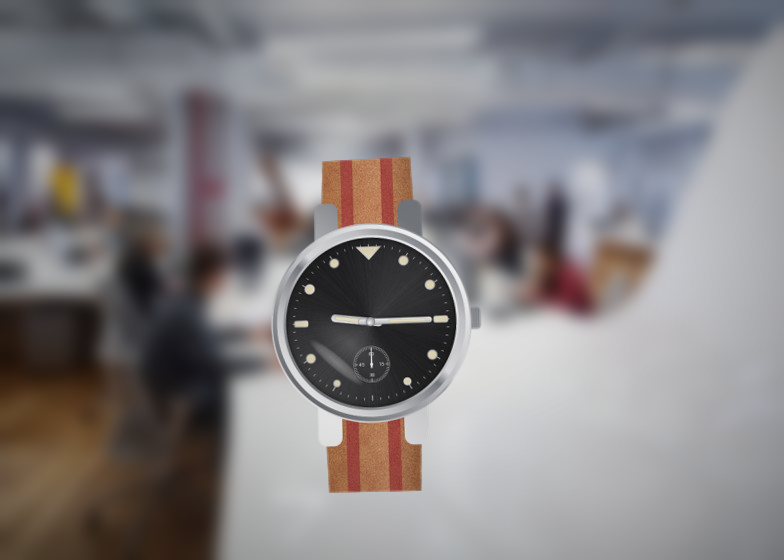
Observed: 9:15
